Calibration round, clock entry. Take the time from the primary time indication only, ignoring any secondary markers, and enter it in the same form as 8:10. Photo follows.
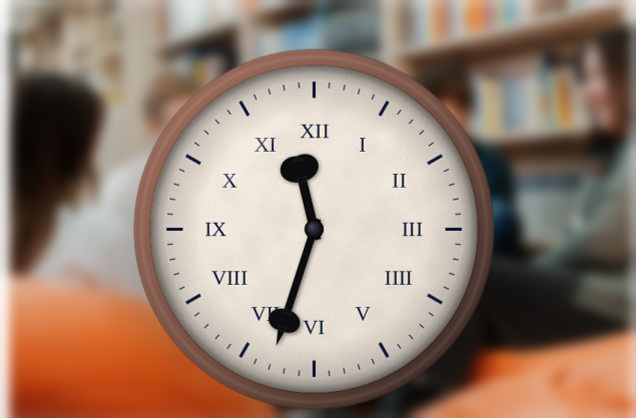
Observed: 11:33
